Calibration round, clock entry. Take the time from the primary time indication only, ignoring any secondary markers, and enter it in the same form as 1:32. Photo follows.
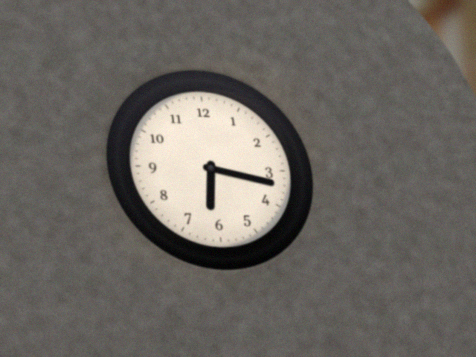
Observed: 6:17
